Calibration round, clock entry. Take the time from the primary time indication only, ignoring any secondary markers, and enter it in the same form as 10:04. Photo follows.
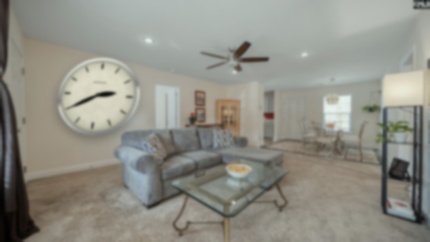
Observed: 2:40
